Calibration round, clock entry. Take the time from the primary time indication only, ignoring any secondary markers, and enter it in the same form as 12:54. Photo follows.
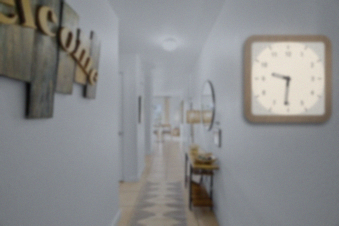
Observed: 9:31
